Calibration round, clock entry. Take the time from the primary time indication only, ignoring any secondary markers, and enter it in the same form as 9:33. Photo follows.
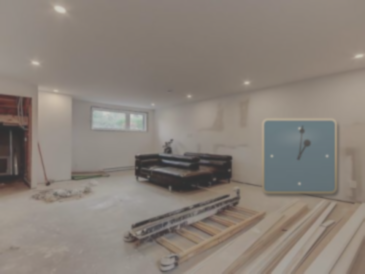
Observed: 1:01
